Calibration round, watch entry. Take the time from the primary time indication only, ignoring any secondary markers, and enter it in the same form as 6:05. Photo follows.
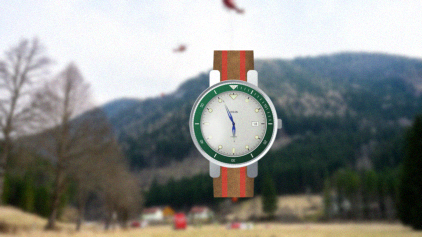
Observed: 5:56
